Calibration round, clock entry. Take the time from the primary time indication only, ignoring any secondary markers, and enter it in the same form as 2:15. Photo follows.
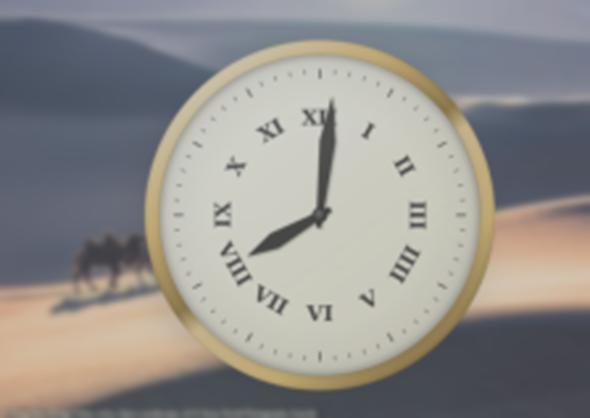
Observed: 8:01
